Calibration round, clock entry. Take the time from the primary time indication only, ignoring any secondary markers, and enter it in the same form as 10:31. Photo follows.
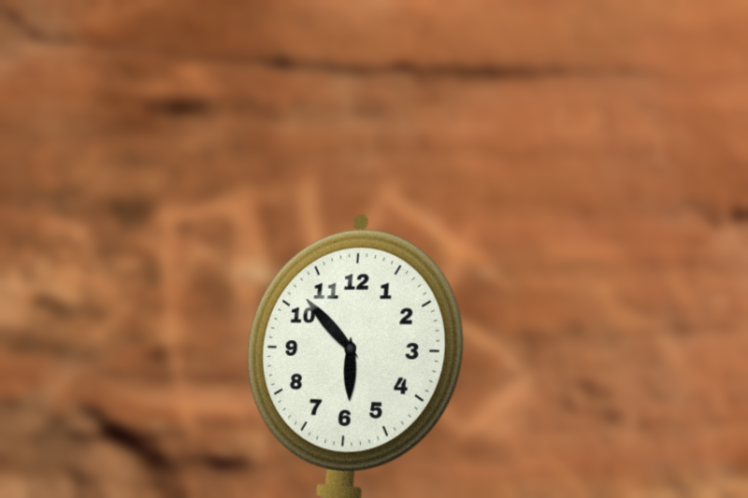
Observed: 5:52
